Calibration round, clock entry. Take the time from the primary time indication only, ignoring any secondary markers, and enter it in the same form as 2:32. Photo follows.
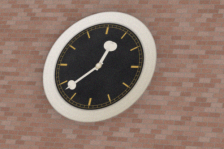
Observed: 12:38
